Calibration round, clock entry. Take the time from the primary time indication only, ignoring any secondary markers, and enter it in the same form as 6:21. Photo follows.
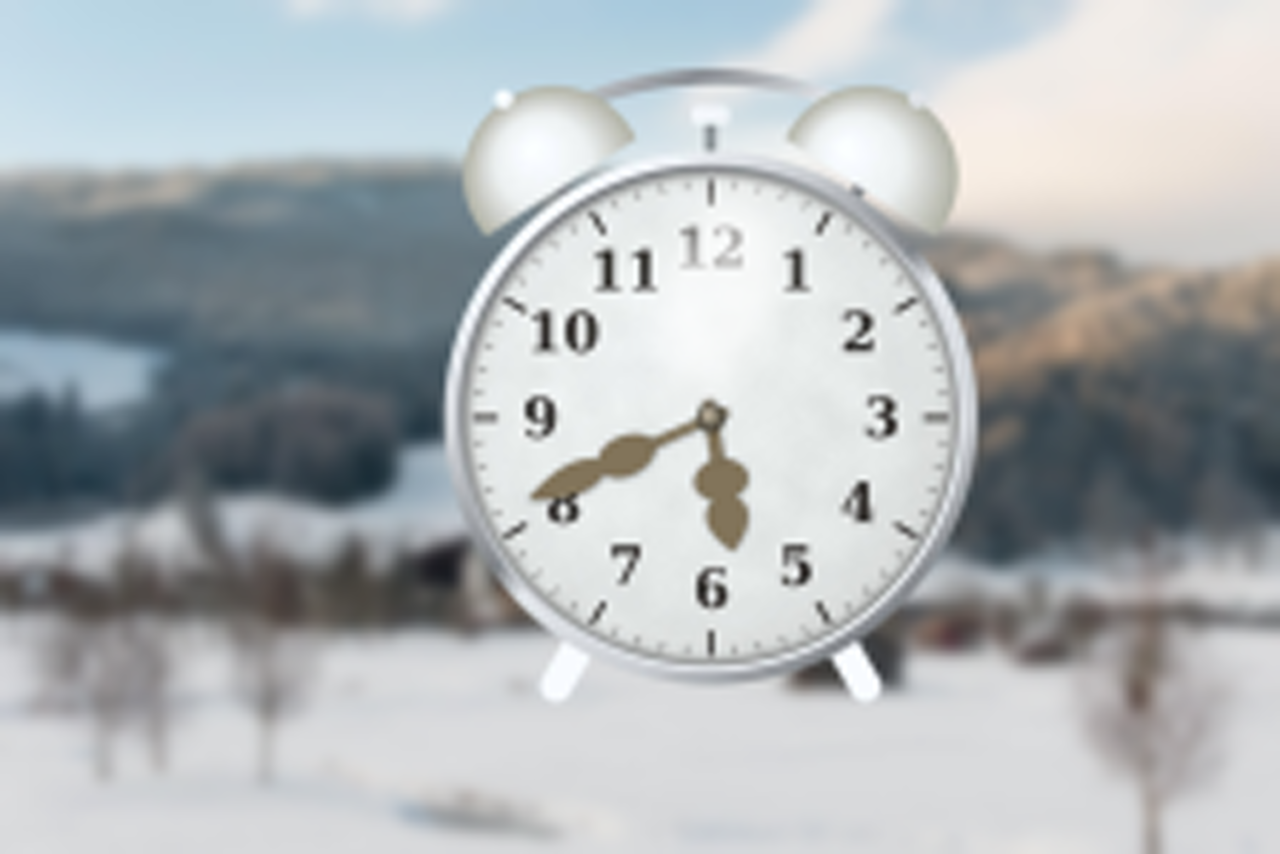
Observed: 5:41
